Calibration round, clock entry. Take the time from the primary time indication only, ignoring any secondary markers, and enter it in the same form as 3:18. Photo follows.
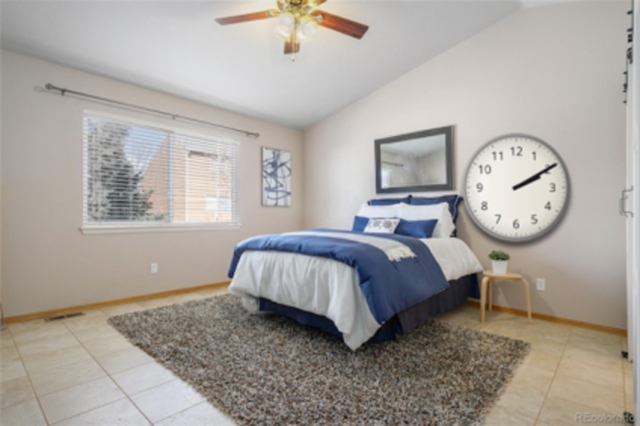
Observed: 2:10
